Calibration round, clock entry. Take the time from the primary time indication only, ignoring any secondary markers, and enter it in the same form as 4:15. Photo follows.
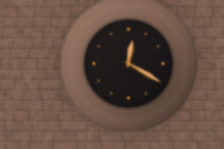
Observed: 12:20
